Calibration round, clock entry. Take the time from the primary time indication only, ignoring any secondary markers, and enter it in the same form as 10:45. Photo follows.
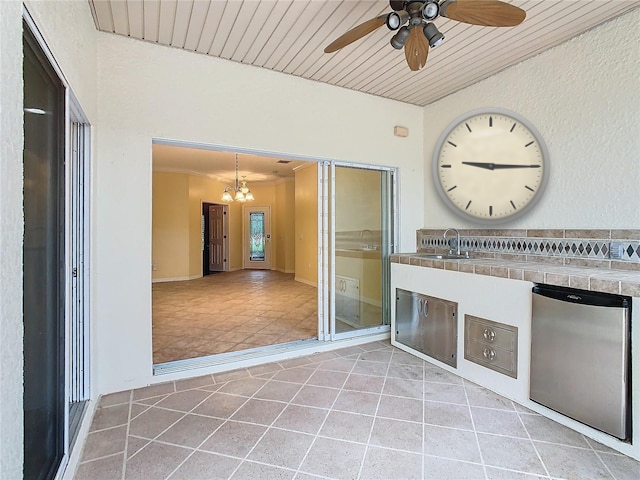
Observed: 9:15
